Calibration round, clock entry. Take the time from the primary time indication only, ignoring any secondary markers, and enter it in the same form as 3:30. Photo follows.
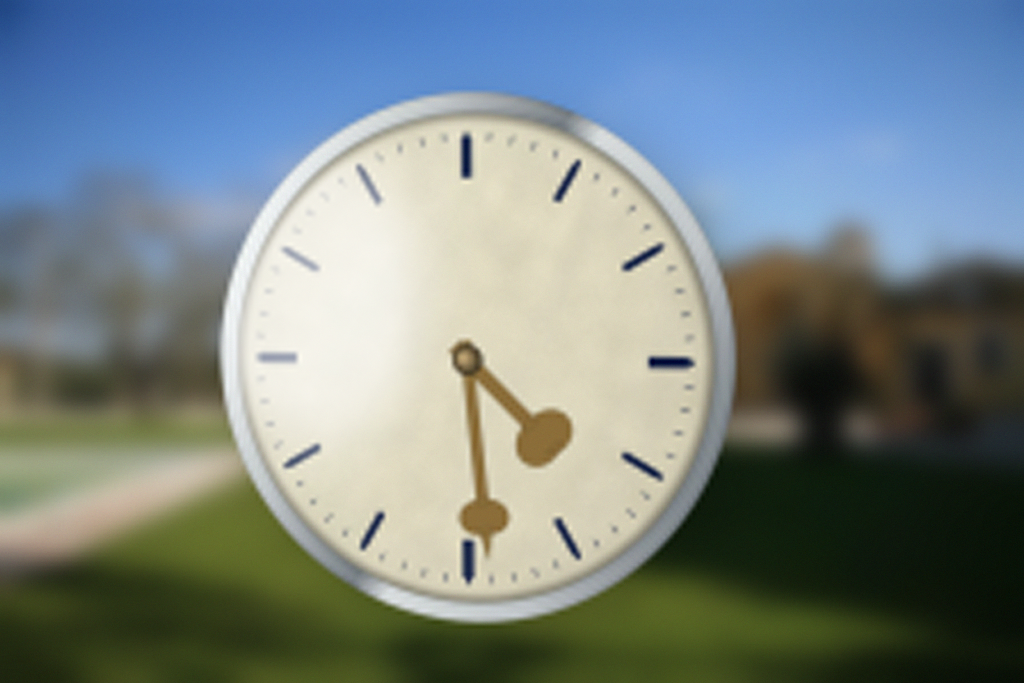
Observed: 4:29
